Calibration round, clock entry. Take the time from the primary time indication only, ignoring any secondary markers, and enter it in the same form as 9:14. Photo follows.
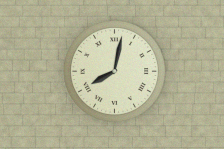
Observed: 8:02
